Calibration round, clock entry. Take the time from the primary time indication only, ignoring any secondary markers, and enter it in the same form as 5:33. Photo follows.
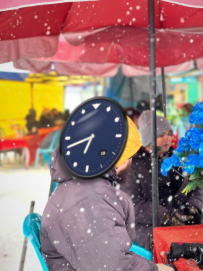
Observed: 6:42
